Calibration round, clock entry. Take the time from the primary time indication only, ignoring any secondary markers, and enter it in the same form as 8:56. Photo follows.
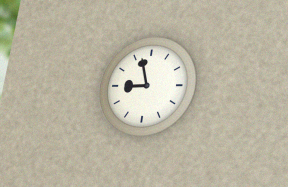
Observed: 8:57
